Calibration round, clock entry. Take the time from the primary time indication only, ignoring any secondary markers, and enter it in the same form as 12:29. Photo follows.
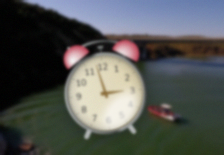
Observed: 2:58
